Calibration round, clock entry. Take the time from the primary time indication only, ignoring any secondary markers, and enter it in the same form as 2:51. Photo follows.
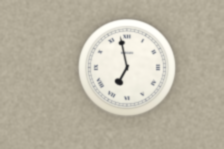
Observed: 6:58
